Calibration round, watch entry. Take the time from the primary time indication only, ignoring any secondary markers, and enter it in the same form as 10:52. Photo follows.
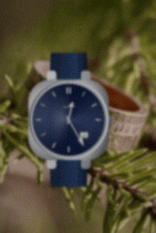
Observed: 12:25
